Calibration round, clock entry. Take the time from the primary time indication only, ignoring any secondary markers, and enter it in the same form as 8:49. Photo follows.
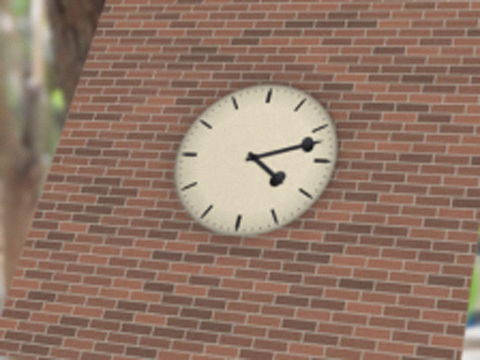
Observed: 4:12
